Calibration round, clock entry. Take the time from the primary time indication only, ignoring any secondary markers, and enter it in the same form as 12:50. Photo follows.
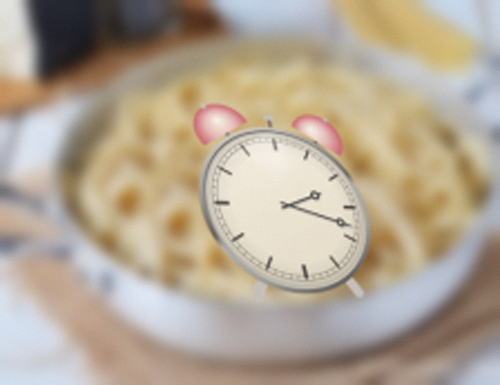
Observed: 2:18
